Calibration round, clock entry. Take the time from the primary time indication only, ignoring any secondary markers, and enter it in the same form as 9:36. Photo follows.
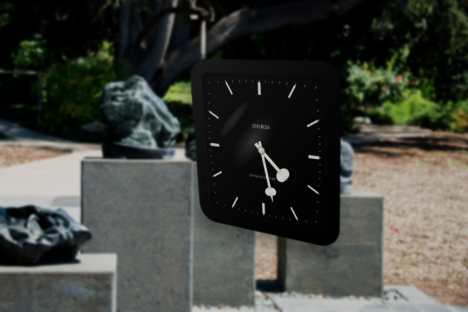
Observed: 4:28
